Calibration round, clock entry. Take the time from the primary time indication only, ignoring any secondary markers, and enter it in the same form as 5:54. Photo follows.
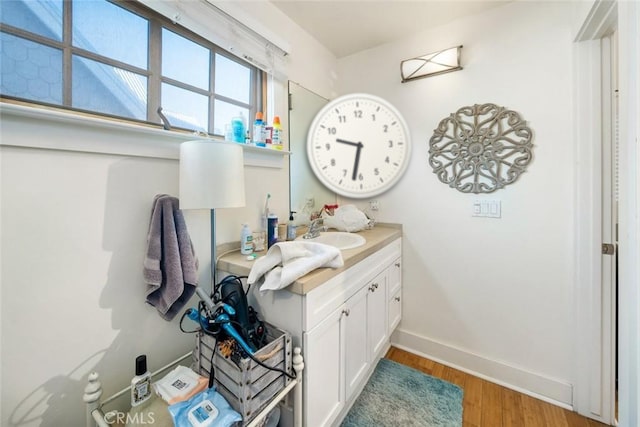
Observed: 9:32
